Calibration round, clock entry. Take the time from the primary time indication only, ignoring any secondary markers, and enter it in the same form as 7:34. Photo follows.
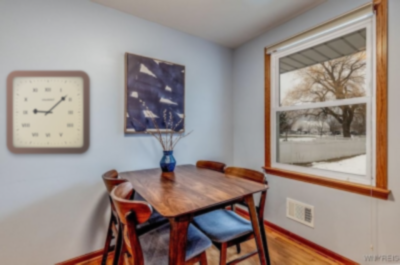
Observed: 9:08
